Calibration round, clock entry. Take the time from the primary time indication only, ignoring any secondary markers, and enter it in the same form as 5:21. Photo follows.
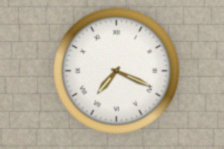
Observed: 7:19
